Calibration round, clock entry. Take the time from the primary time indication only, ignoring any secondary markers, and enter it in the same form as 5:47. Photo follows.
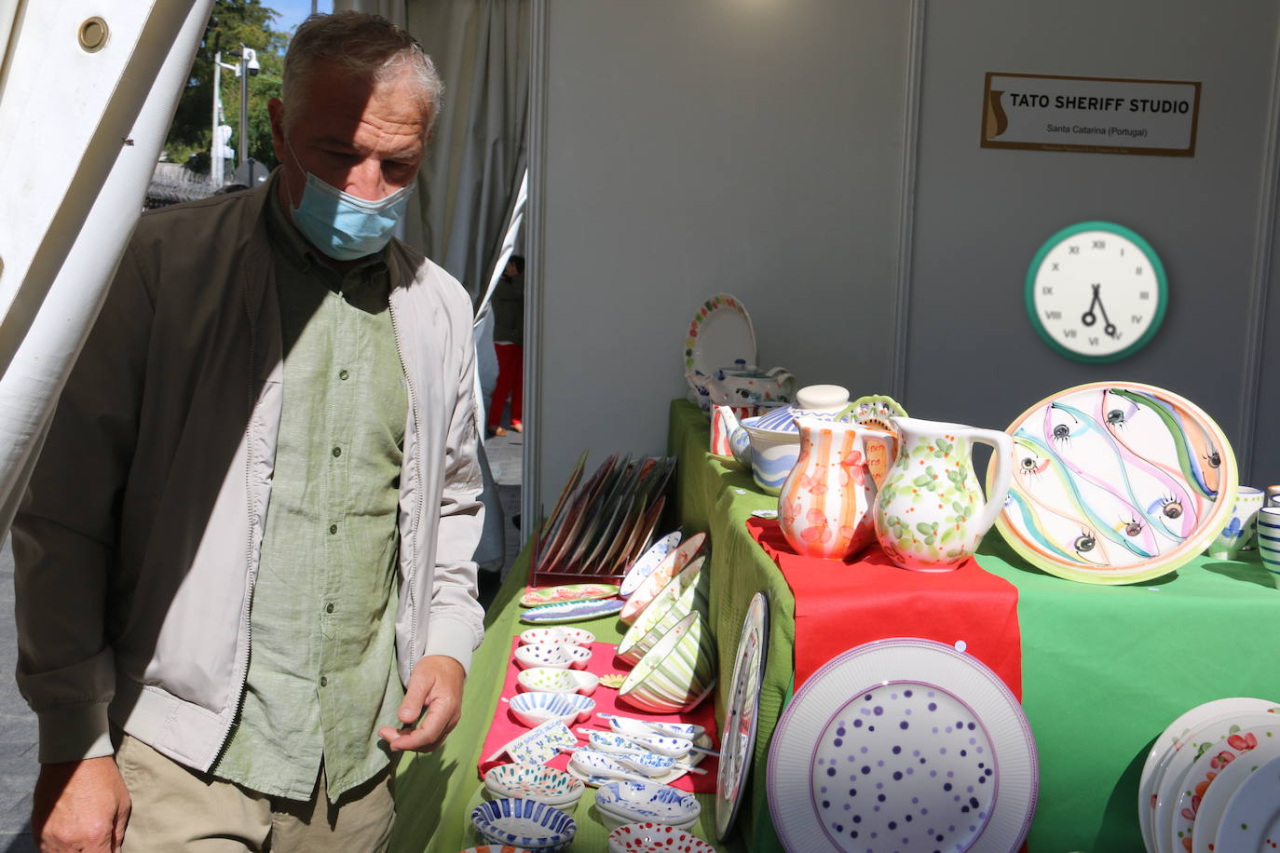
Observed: 6:26
